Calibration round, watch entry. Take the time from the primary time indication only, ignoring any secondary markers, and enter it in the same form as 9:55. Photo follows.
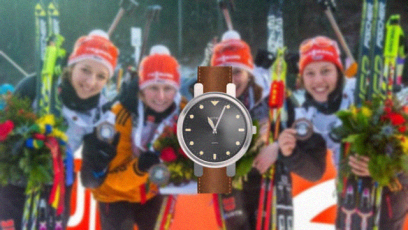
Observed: 11:04
